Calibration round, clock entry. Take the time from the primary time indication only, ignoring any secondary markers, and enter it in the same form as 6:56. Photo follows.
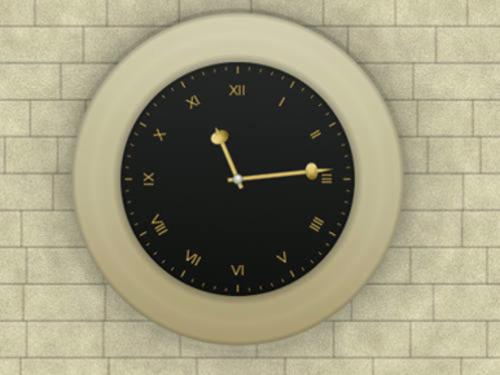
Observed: 11:14
